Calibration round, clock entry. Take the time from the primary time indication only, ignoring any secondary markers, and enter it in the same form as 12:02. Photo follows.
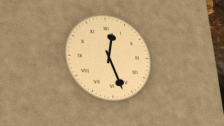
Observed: 12:27
